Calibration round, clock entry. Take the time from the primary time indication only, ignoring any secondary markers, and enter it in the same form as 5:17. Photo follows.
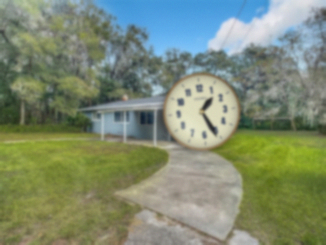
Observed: 1:26
